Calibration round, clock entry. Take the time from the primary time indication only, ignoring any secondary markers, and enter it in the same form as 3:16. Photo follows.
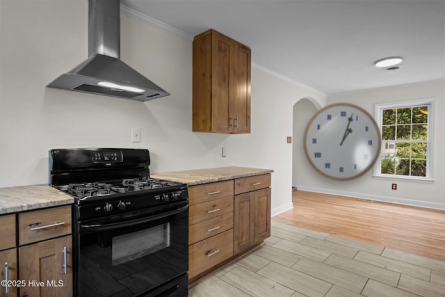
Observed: 1:03
